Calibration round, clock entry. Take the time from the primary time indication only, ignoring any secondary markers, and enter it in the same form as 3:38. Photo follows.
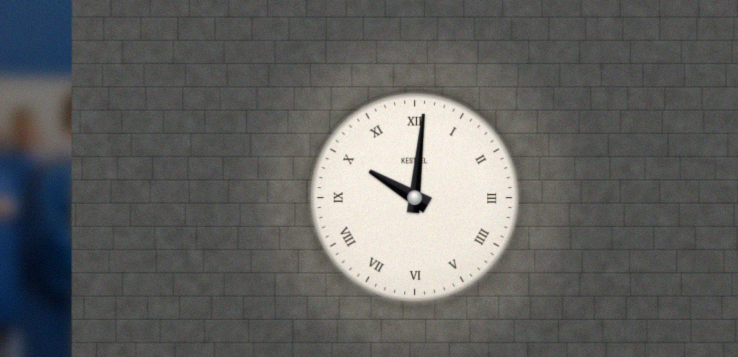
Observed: 10:01
